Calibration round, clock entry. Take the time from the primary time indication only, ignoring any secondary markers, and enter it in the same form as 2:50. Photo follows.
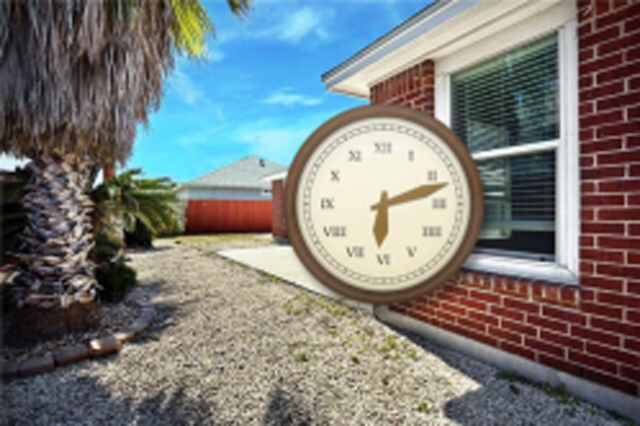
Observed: 6:12
